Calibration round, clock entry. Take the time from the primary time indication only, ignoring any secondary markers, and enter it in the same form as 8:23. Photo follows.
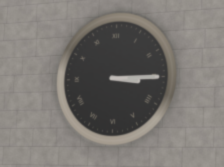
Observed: 3:15
